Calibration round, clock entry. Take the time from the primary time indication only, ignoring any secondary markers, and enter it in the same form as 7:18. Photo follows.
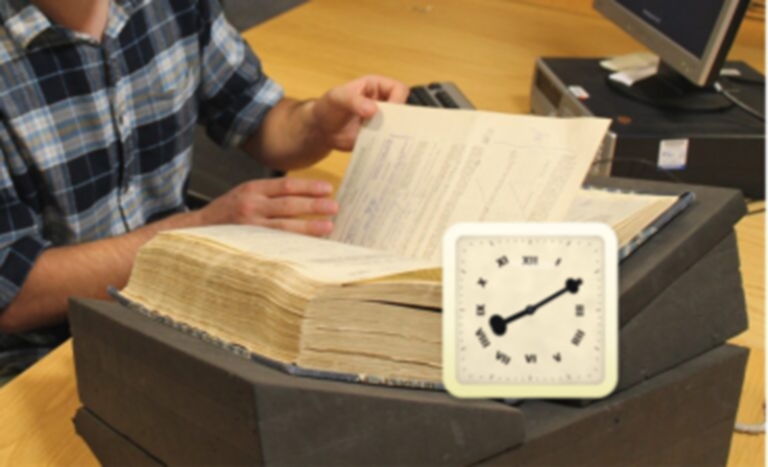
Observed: 8:10
